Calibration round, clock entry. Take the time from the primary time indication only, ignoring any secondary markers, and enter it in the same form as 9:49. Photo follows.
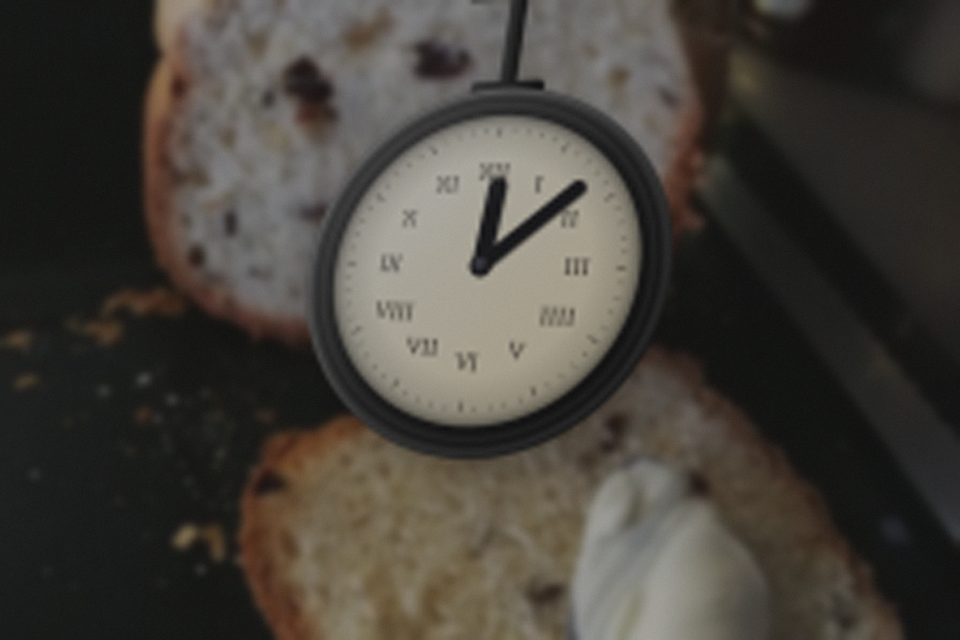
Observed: 12:08
